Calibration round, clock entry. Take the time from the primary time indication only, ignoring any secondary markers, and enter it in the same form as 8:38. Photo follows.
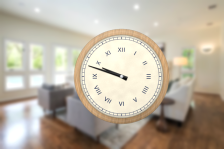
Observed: 9:48
